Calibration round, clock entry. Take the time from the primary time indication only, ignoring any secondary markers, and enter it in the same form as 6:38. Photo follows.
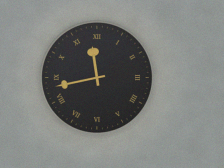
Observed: 11:43
